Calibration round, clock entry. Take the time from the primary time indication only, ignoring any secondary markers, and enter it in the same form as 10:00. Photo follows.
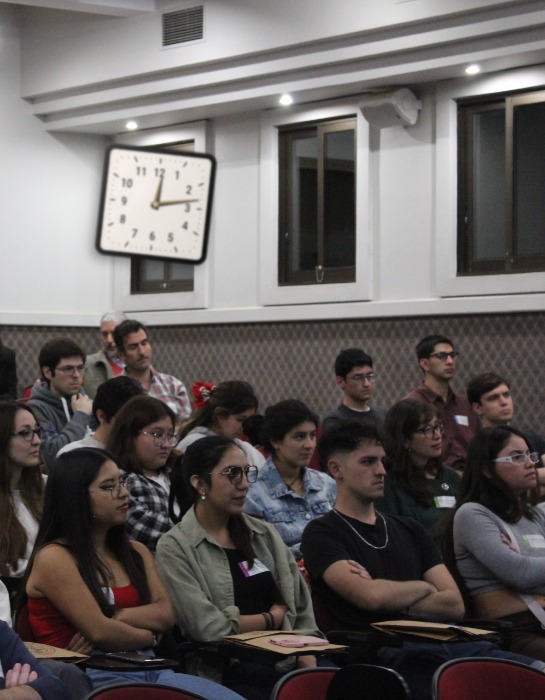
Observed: 12:13
